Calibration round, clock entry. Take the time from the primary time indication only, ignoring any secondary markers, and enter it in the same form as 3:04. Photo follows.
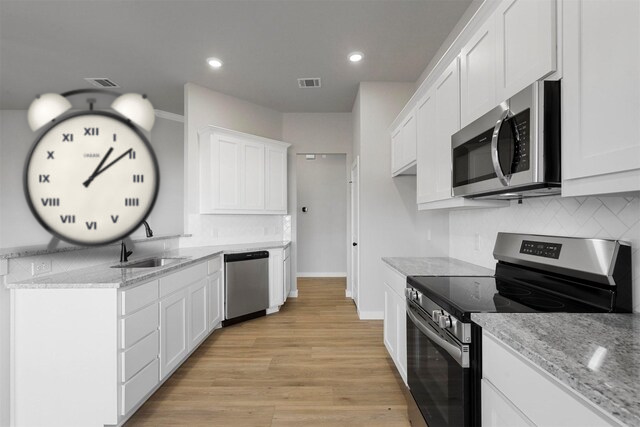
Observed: 1:09
